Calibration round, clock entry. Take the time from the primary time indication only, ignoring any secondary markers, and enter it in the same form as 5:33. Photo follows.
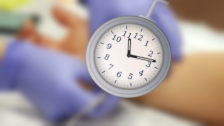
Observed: 11:13
